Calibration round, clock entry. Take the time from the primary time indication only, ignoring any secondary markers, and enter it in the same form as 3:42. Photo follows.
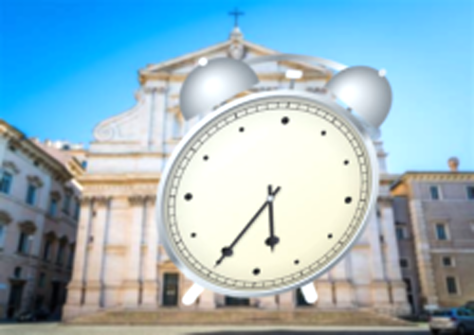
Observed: 5:35
